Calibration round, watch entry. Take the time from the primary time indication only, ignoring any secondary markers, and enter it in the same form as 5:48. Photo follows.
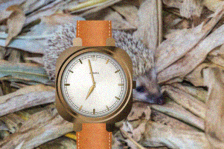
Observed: 6:58
